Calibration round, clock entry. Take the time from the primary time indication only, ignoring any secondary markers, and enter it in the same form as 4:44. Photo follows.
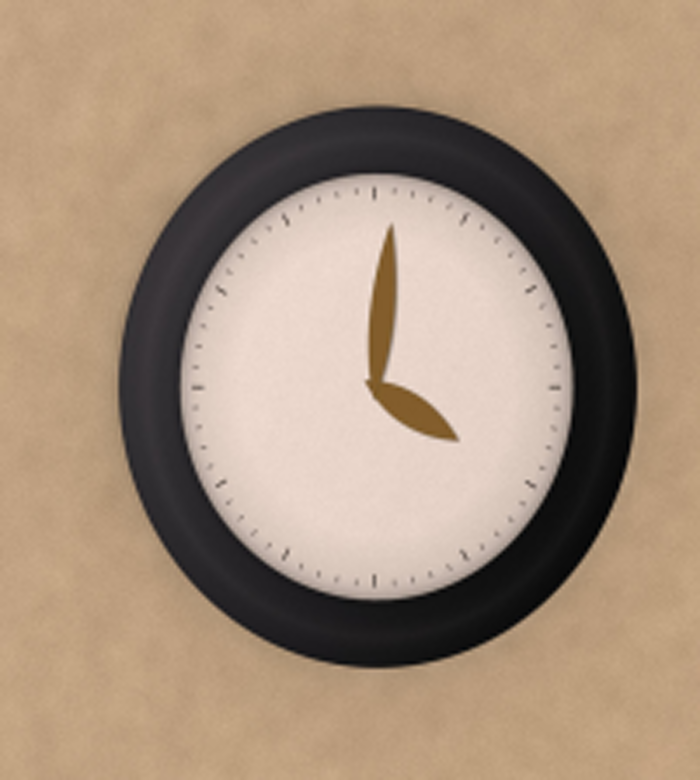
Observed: 4:01
